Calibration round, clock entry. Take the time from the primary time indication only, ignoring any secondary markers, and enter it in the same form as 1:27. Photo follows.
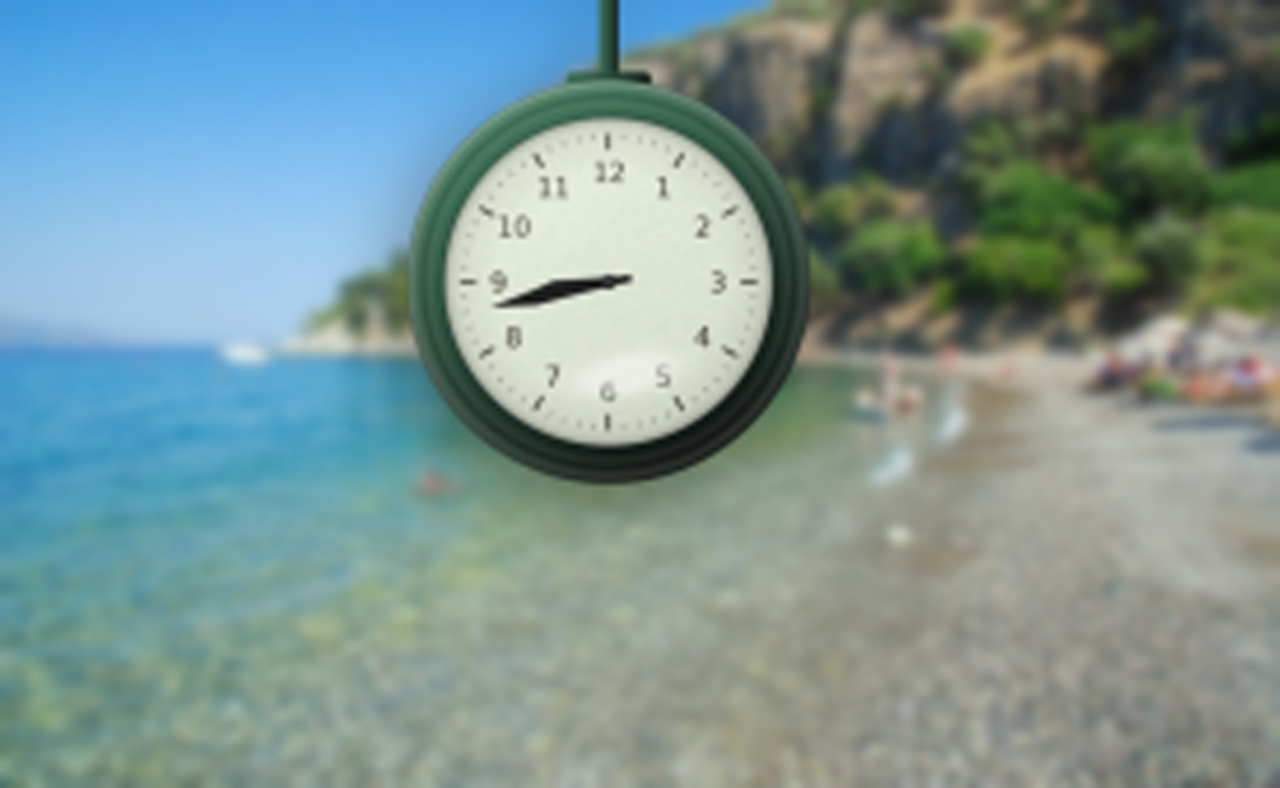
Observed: 8:43
